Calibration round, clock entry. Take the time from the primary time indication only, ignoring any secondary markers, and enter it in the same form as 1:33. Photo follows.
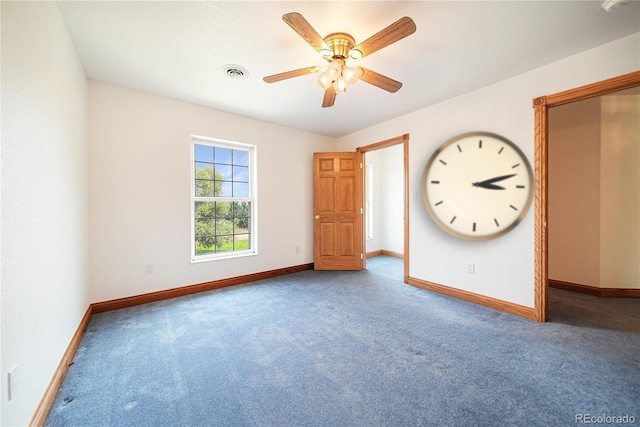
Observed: 3:12
